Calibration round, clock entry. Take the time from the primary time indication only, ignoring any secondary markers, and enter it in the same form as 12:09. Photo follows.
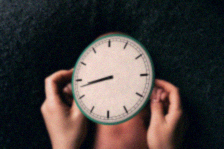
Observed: 8:43
